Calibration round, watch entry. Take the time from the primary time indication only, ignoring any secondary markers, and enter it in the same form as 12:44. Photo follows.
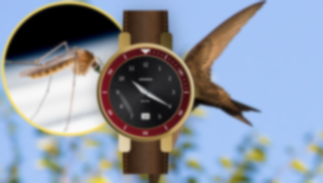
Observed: 10:20
